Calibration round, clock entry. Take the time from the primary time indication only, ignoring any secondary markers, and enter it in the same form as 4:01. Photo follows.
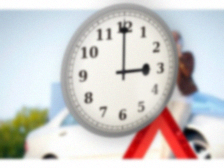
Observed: 3:00
